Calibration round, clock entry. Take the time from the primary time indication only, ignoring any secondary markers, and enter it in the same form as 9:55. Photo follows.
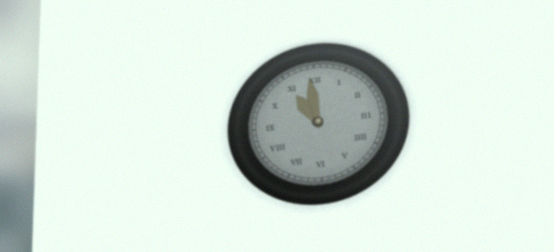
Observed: 10:59
